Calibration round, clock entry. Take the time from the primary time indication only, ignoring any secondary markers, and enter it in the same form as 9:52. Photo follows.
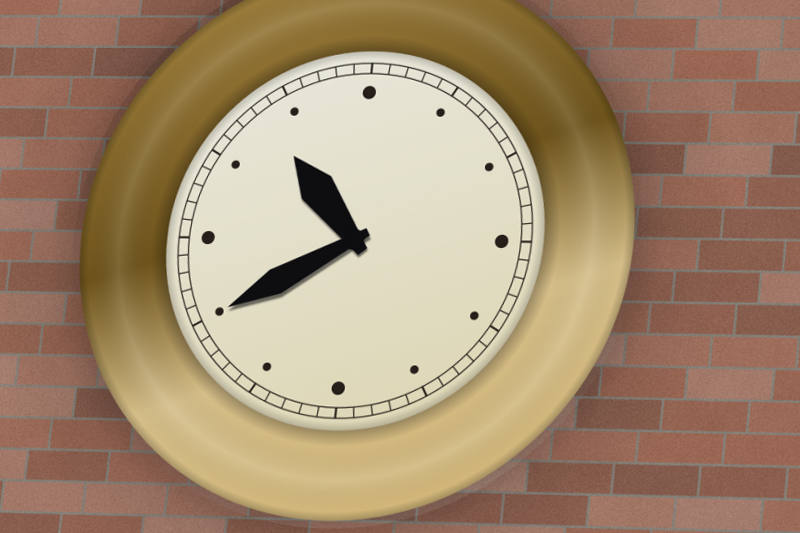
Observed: 10:40
